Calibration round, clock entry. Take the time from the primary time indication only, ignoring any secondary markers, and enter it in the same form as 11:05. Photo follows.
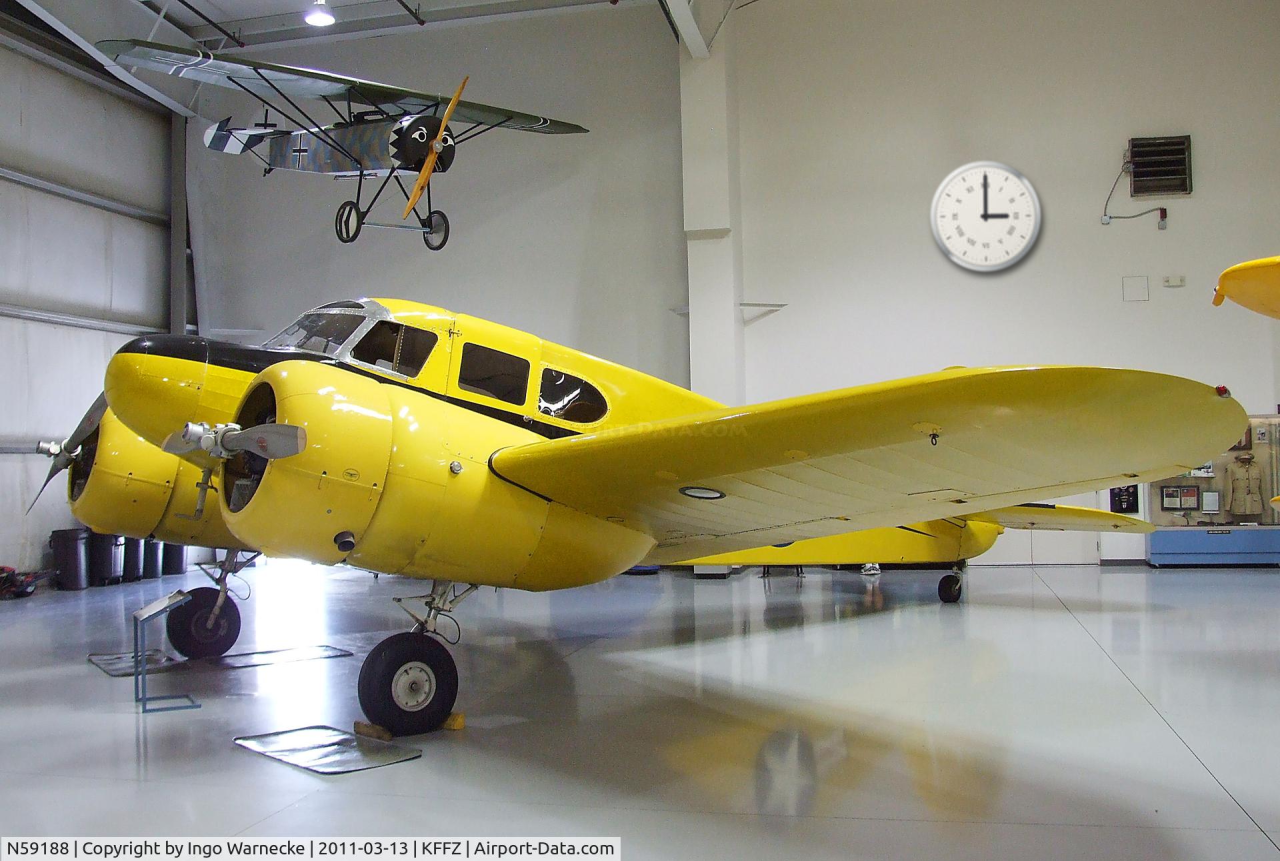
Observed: 3:00
